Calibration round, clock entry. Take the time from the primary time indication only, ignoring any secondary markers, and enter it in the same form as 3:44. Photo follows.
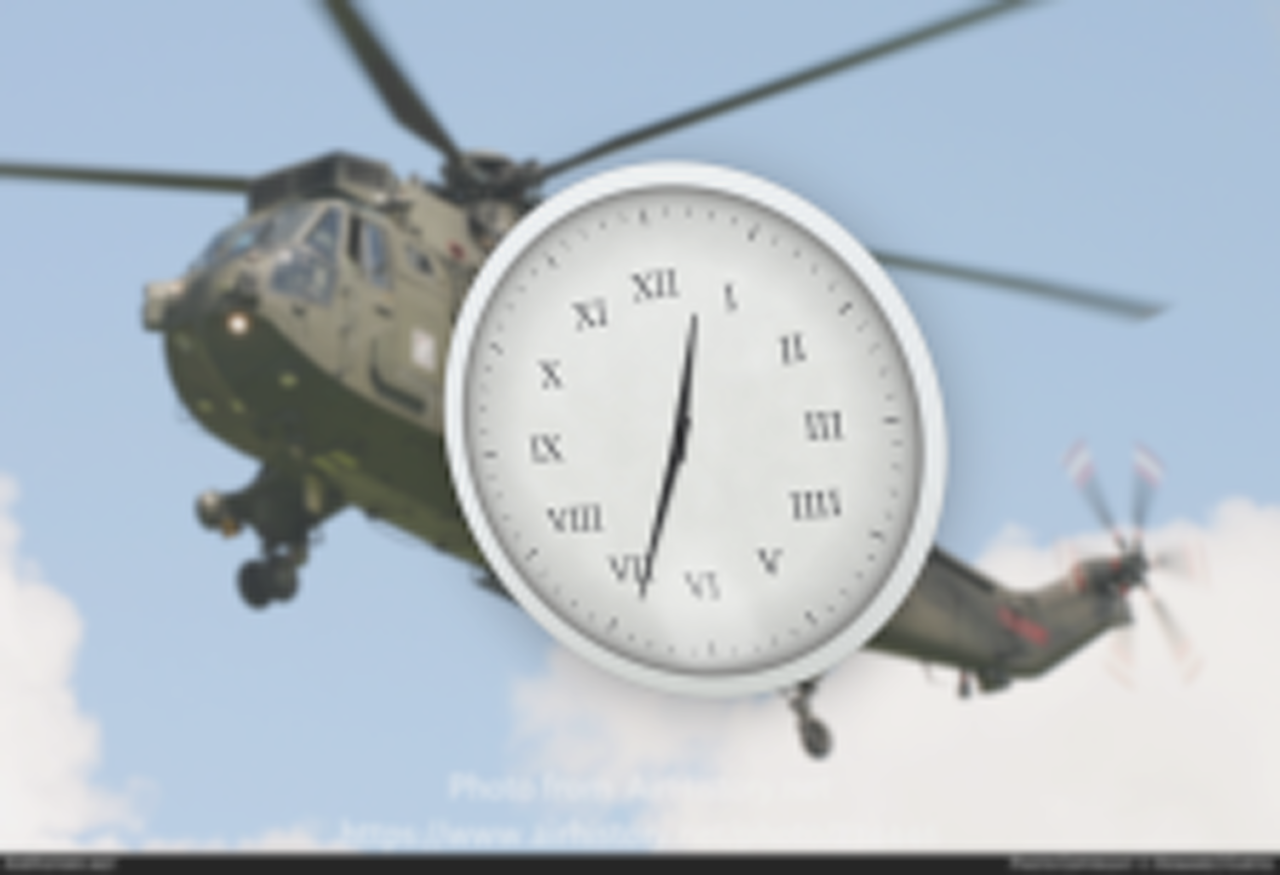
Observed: 12:34
